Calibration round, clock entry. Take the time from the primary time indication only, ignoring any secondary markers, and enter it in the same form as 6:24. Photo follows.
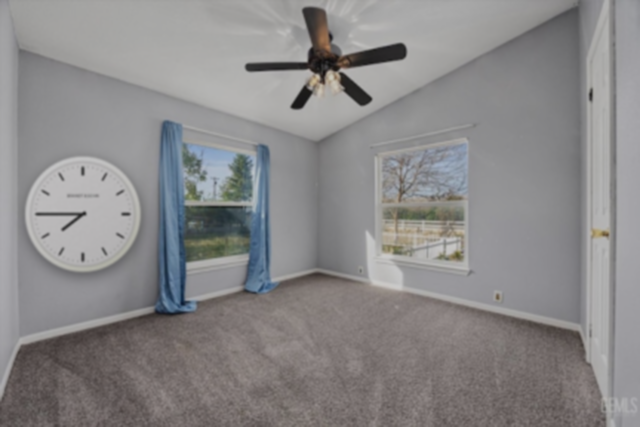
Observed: 7:45
